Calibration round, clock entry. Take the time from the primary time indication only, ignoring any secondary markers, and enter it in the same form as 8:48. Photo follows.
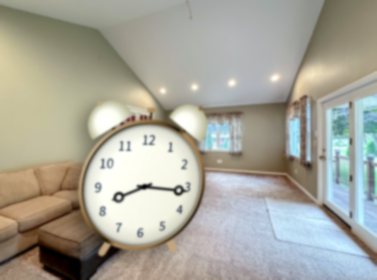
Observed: 8:16
